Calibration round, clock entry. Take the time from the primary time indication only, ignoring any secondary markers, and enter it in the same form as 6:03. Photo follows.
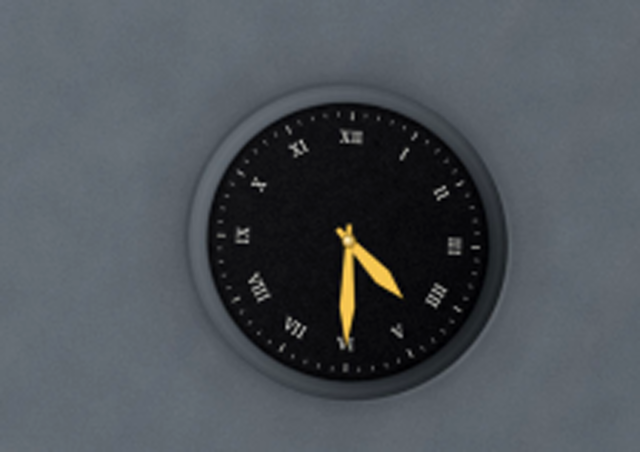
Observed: 4:30
